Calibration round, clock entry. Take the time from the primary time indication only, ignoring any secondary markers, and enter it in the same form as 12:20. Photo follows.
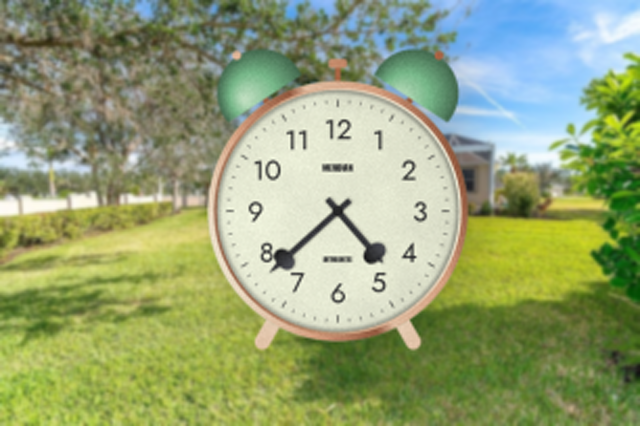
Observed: 4:38
